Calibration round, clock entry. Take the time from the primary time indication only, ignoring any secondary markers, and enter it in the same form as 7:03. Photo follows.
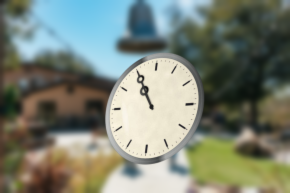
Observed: 10:55
